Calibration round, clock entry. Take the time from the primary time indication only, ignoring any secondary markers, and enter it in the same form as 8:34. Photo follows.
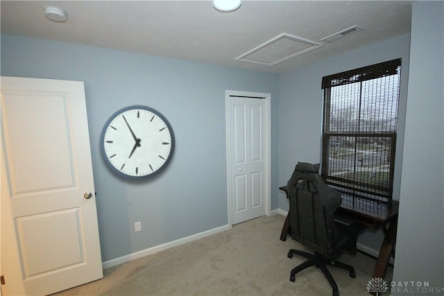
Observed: 6:55
